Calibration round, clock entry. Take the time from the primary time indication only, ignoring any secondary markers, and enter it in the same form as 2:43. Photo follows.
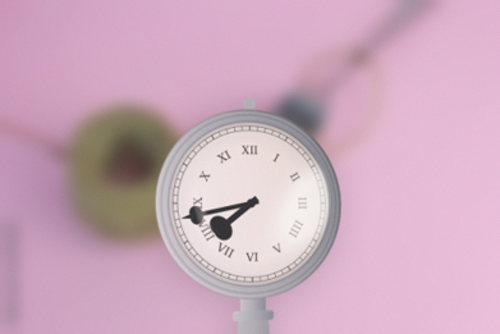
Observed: 7:43
